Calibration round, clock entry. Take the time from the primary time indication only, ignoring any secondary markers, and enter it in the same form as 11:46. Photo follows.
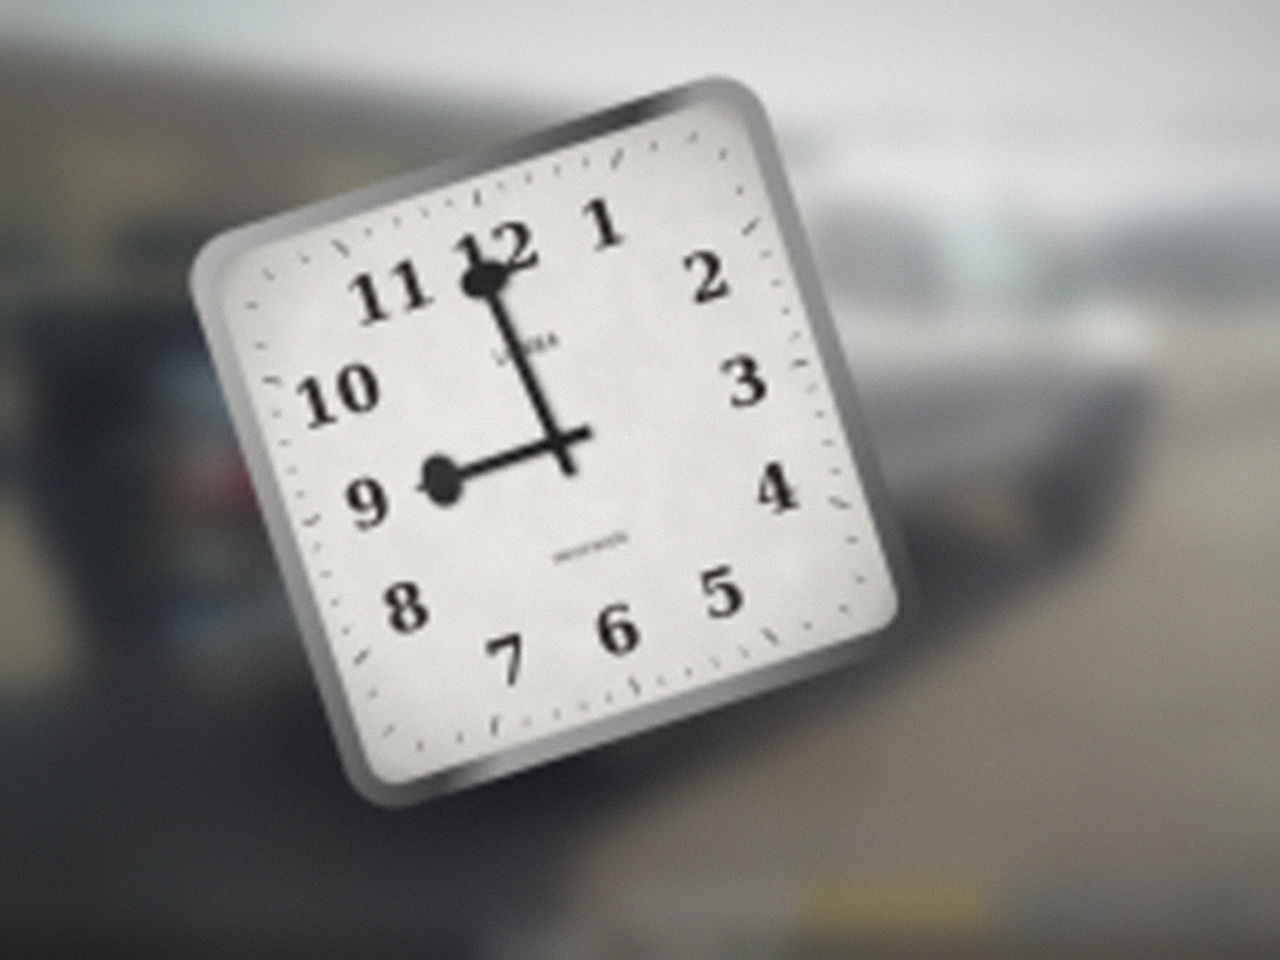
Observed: 8:59
